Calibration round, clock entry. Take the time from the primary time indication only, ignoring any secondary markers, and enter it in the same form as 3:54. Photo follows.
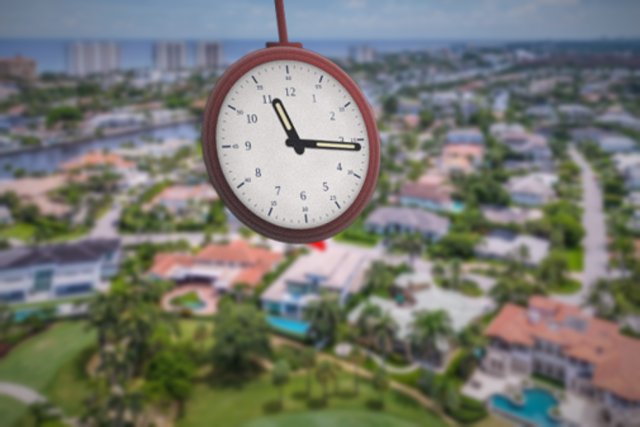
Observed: 11:16
